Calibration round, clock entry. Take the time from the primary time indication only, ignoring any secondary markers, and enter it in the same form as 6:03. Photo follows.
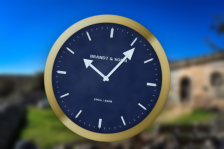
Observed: 10:06
